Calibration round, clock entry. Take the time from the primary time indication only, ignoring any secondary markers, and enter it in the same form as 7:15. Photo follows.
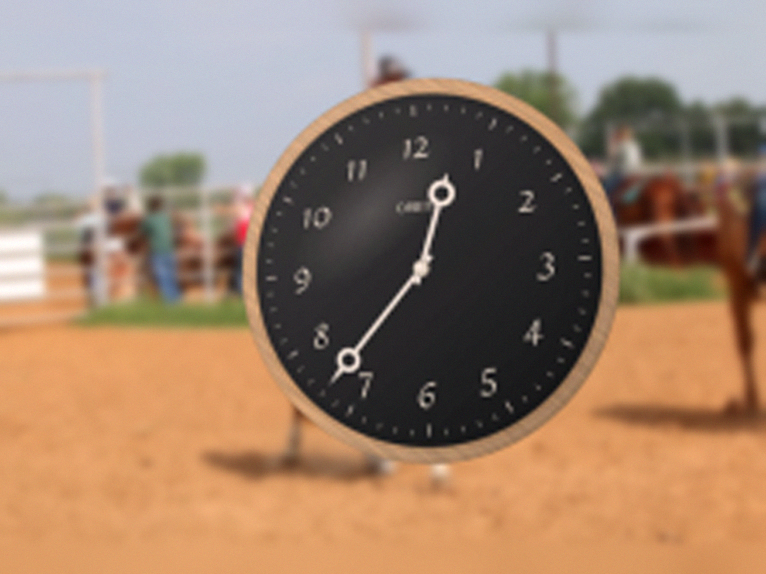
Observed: 12:37
